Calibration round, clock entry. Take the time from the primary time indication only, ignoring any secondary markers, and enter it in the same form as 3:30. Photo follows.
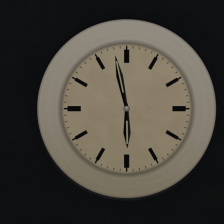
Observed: 5:58
